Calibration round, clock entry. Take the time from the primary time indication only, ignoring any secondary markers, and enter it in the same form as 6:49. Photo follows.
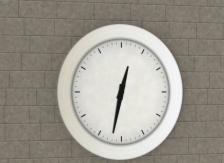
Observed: 12:32
